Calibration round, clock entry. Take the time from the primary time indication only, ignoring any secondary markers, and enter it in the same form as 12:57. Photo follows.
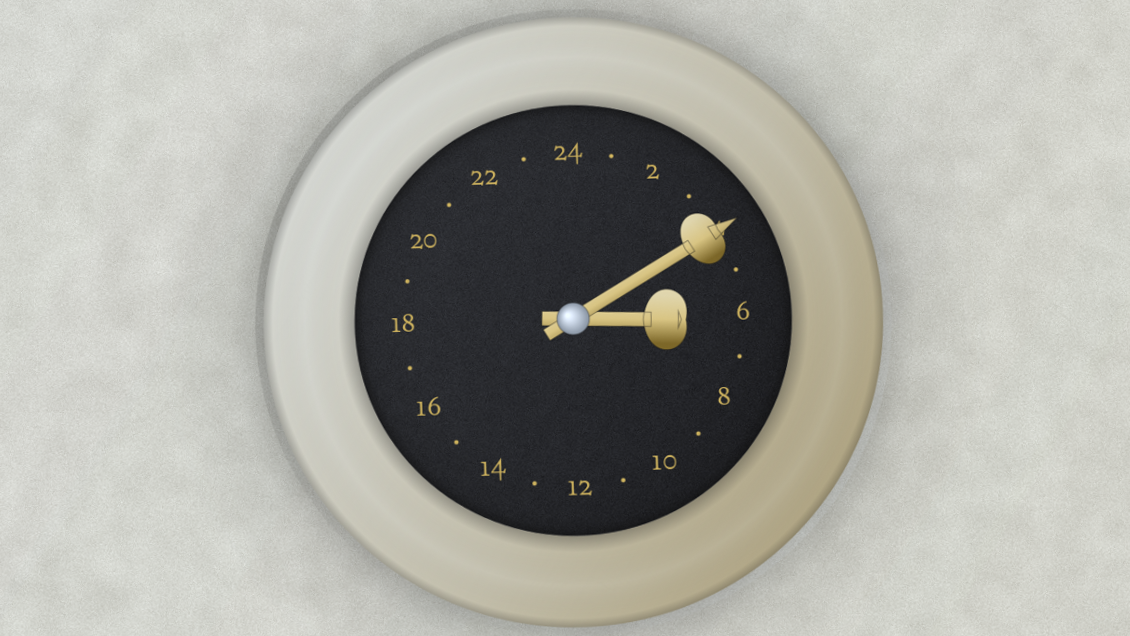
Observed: 6:10
